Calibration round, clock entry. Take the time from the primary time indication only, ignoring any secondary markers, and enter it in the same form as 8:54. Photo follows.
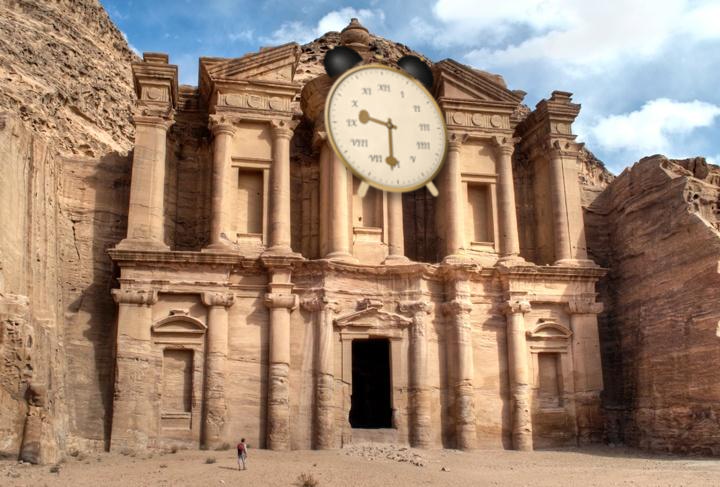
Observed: 9:31
